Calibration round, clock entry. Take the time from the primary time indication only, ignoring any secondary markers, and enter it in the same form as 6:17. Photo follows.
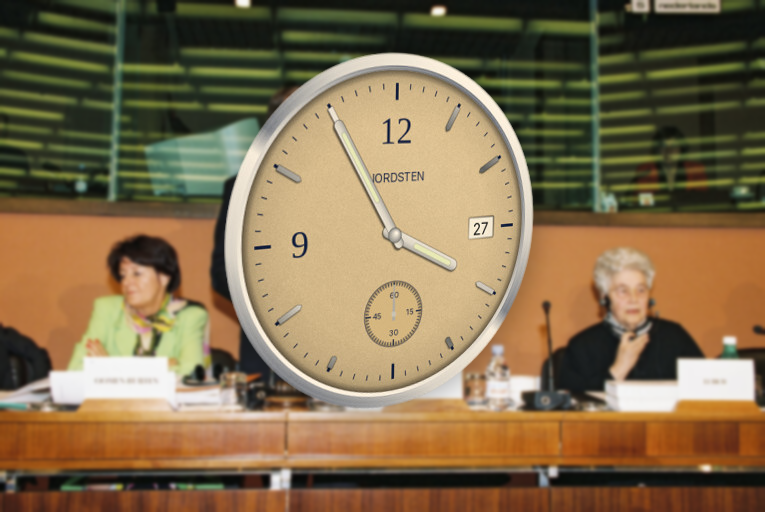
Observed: 3:55
